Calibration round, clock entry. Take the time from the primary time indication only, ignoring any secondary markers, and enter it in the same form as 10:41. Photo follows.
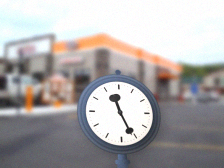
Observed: 11:26
